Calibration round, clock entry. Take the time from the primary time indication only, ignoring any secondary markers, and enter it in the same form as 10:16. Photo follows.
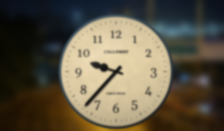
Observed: 9:37
